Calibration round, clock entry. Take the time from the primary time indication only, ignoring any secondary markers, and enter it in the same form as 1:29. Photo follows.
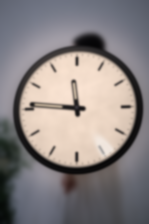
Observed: 11:46
